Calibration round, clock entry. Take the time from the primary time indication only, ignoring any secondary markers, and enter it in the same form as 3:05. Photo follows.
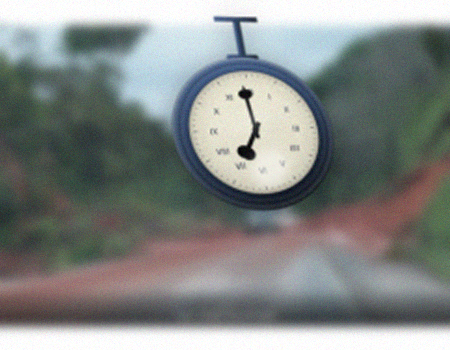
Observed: 6:59
